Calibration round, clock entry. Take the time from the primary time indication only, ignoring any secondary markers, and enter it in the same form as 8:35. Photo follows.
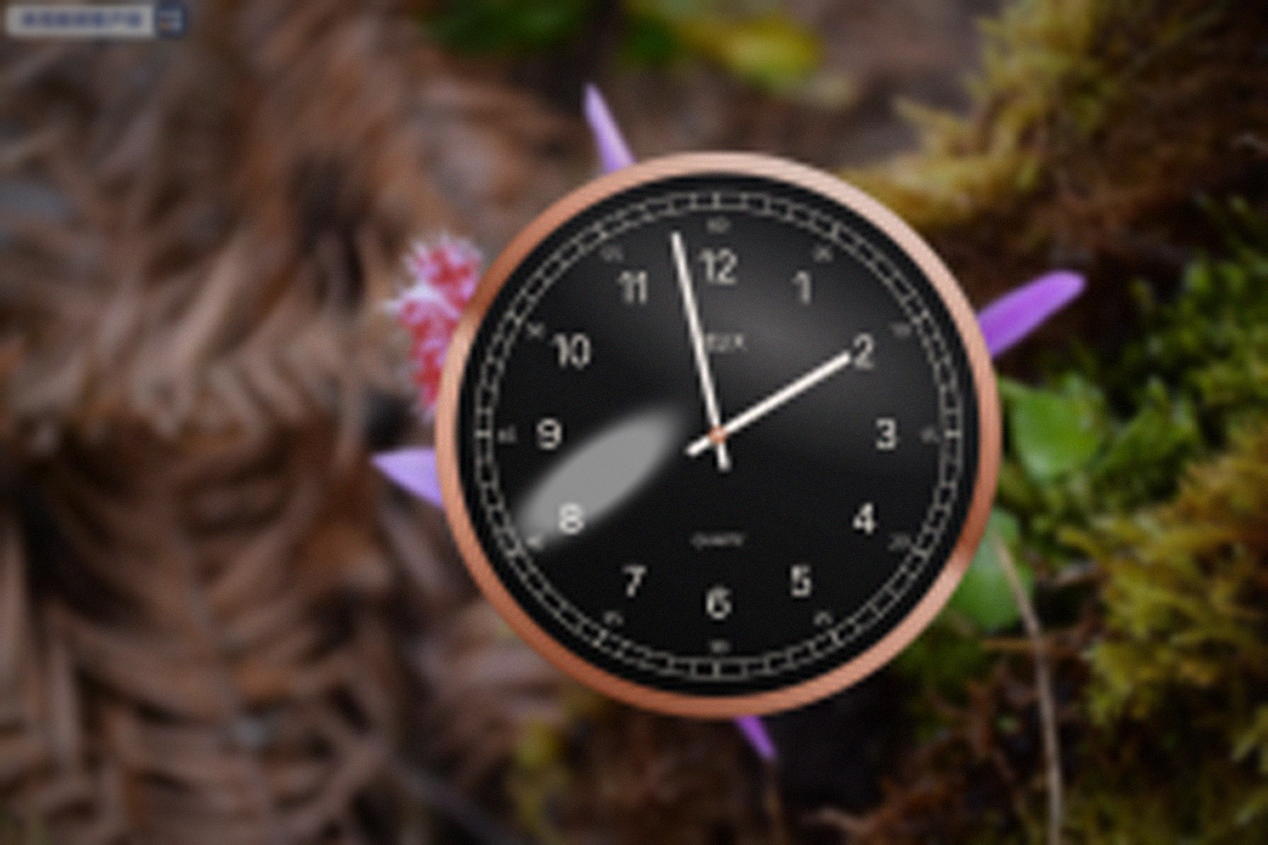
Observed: 1:58
